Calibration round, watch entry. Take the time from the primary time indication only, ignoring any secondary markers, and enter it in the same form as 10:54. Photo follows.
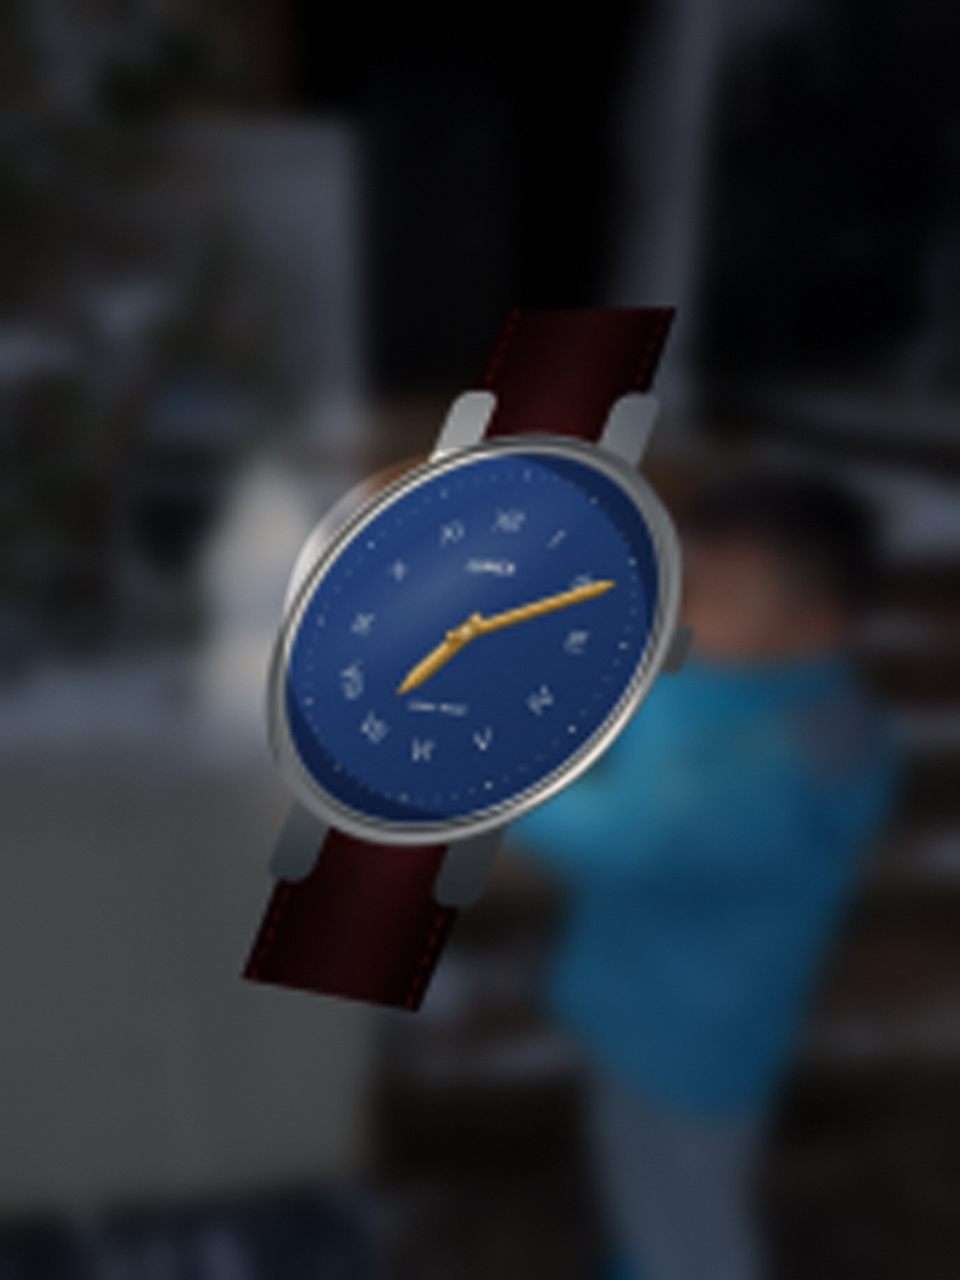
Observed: 7:11
